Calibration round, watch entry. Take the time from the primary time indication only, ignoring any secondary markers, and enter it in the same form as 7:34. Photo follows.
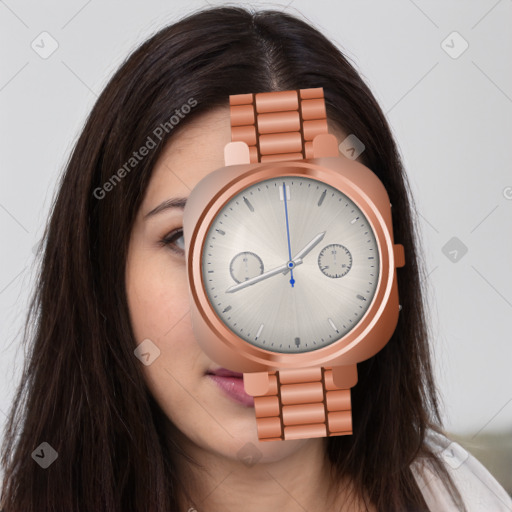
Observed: 1:42
